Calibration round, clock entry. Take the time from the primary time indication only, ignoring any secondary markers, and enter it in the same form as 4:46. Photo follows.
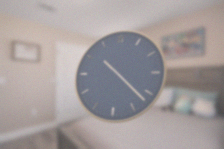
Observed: 10:22
